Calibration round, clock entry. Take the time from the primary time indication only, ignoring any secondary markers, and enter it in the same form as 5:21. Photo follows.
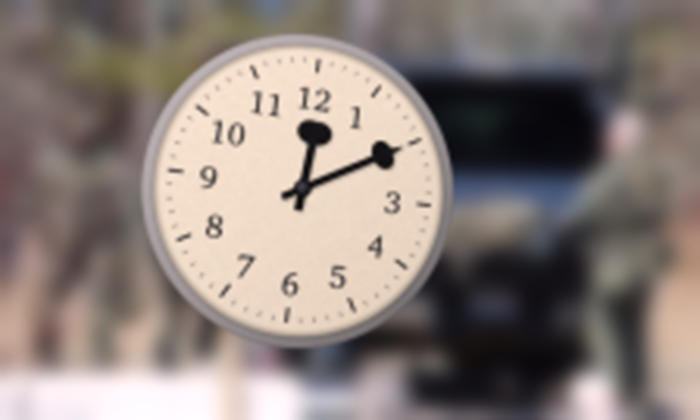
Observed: 12:10
